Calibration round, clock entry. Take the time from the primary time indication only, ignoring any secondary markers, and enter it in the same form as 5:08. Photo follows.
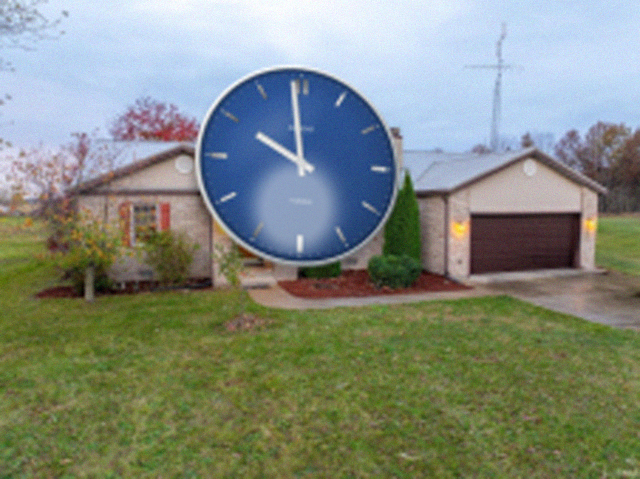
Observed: 9:59
